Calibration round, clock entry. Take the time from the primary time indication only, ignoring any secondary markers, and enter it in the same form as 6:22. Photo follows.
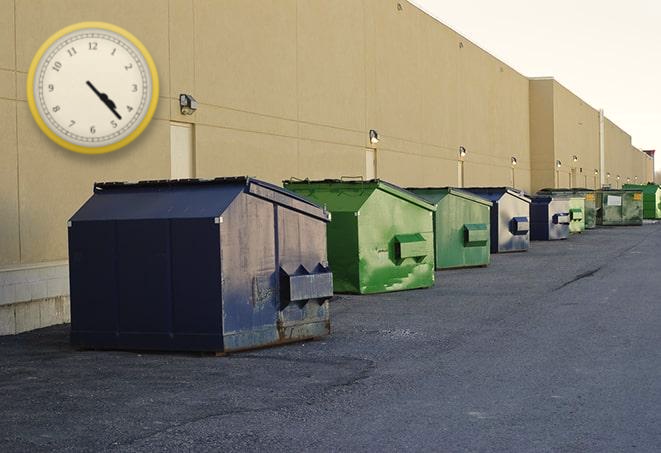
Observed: 4:23
